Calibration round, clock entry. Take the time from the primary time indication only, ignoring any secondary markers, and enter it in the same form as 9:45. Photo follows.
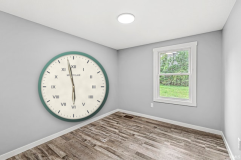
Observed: 5:58
